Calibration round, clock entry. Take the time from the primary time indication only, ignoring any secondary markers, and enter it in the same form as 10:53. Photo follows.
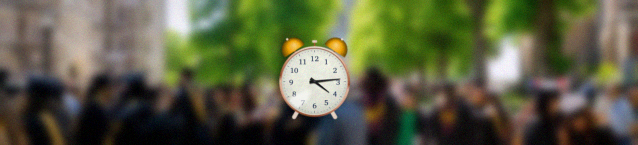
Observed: 4:14
